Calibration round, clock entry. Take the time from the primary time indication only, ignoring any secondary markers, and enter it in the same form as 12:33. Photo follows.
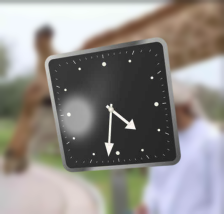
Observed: 4:32
